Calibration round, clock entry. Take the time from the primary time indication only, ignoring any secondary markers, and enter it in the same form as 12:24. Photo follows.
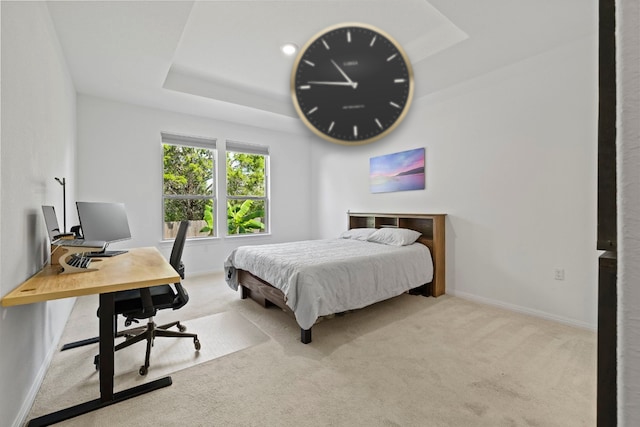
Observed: 10:46
